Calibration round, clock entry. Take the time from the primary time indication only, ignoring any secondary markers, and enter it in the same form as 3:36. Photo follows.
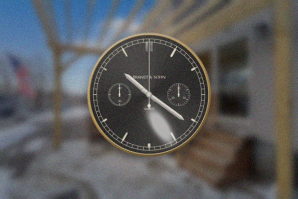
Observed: 10:21
